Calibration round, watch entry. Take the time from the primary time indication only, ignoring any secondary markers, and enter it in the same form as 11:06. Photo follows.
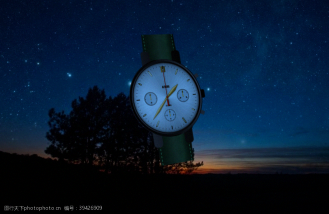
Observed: 1:37
